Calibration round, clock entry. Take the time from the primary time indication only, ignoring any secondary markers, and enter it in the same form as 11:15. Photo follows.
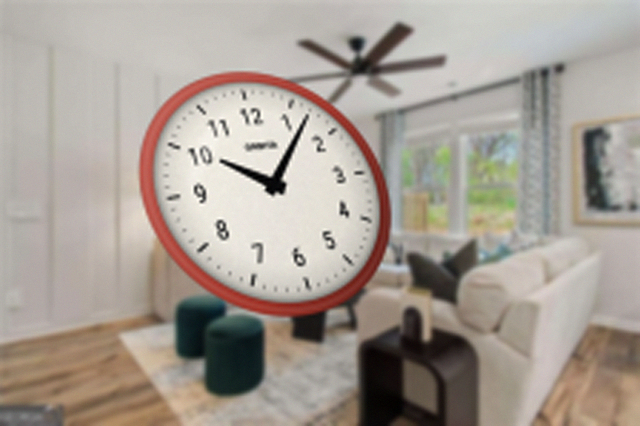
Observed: 10:07
